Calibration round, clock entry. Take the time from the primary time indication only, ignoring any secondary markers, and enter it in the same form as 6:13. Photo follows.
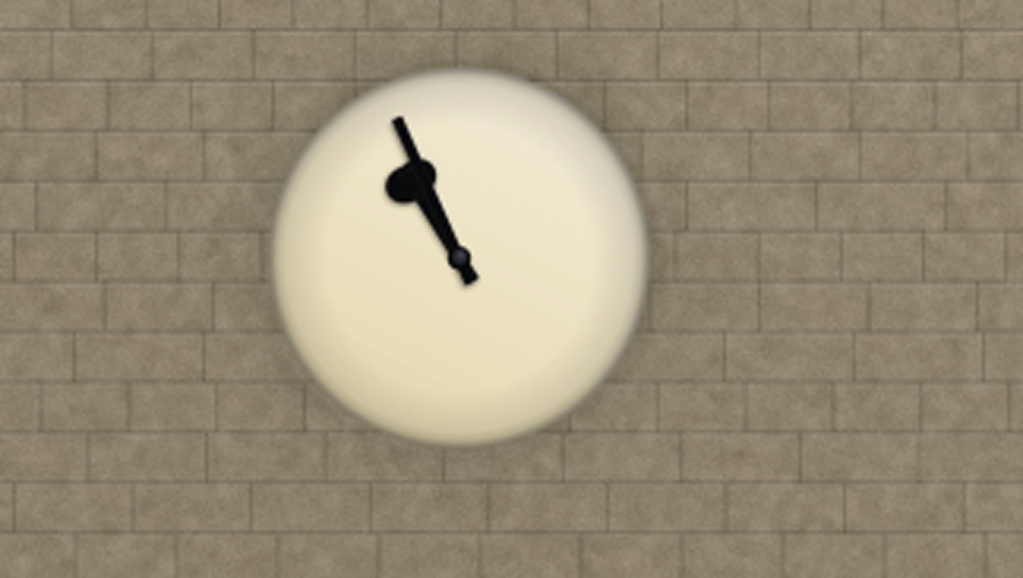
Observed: 10:56
